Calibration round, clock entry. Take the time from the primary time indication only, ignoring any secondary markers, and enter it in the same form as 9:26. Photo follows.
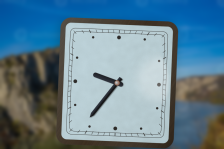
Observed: 9:36
